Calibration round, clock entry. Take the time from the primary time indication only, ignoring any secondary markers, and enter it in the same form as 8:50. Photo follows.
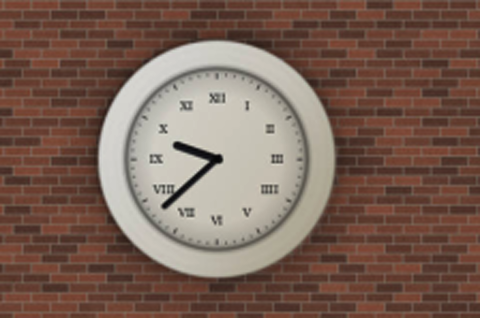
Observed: 9:38
